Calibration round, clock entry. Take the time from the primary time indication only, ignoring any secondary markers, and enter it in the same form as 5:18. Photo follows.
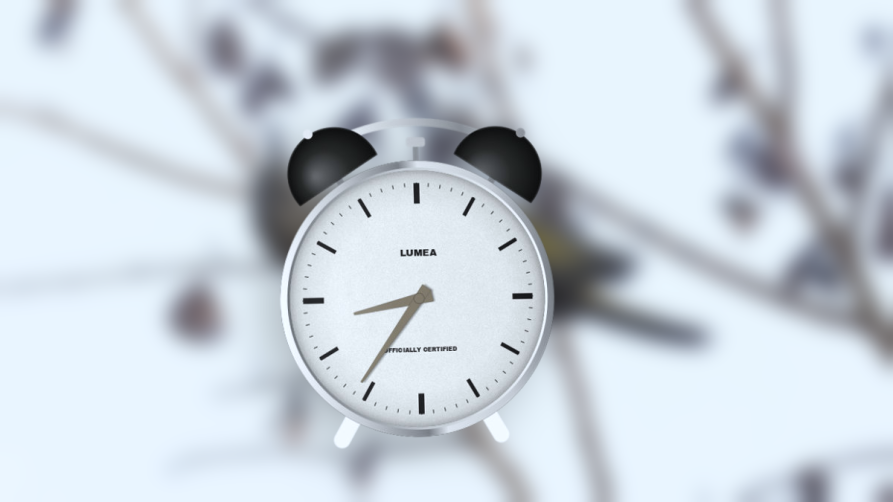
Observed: 8:36
